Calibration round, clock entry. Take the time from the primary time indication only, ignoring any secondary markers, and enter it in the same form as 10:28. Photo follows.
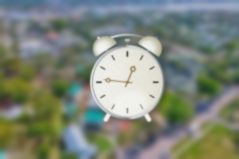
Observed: 12:46
